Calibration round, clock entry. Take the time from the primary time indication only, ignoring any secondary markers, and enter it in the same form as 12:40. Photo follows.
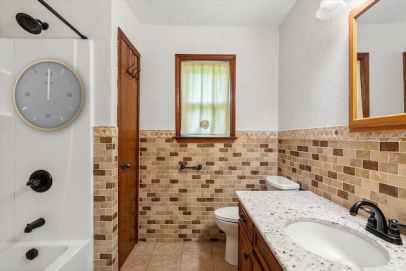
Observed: 12:00
